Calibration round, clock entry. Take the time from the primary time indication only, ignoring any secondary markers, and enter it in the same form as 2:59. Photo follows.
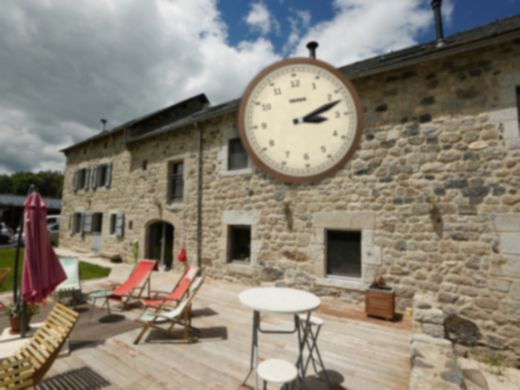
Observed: 3:12
